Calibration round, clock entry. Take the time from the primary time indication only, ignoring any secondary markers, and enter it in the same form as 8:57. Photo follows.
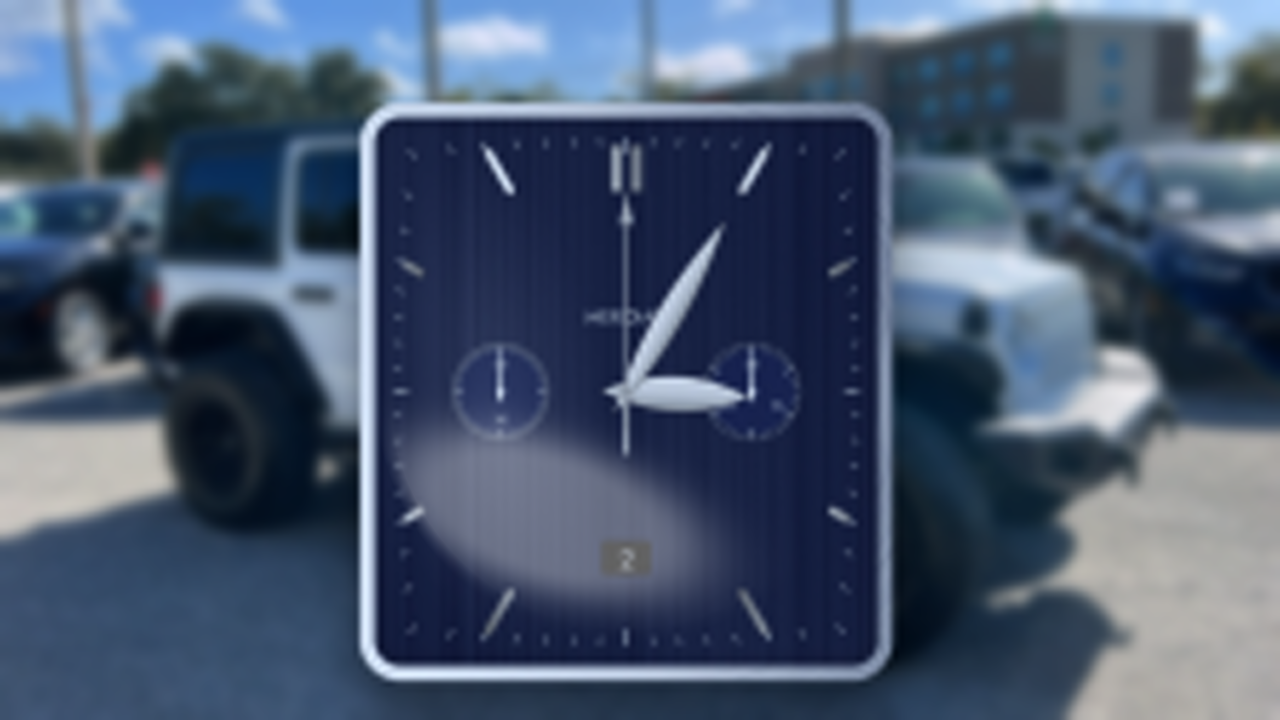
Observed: 3:05
